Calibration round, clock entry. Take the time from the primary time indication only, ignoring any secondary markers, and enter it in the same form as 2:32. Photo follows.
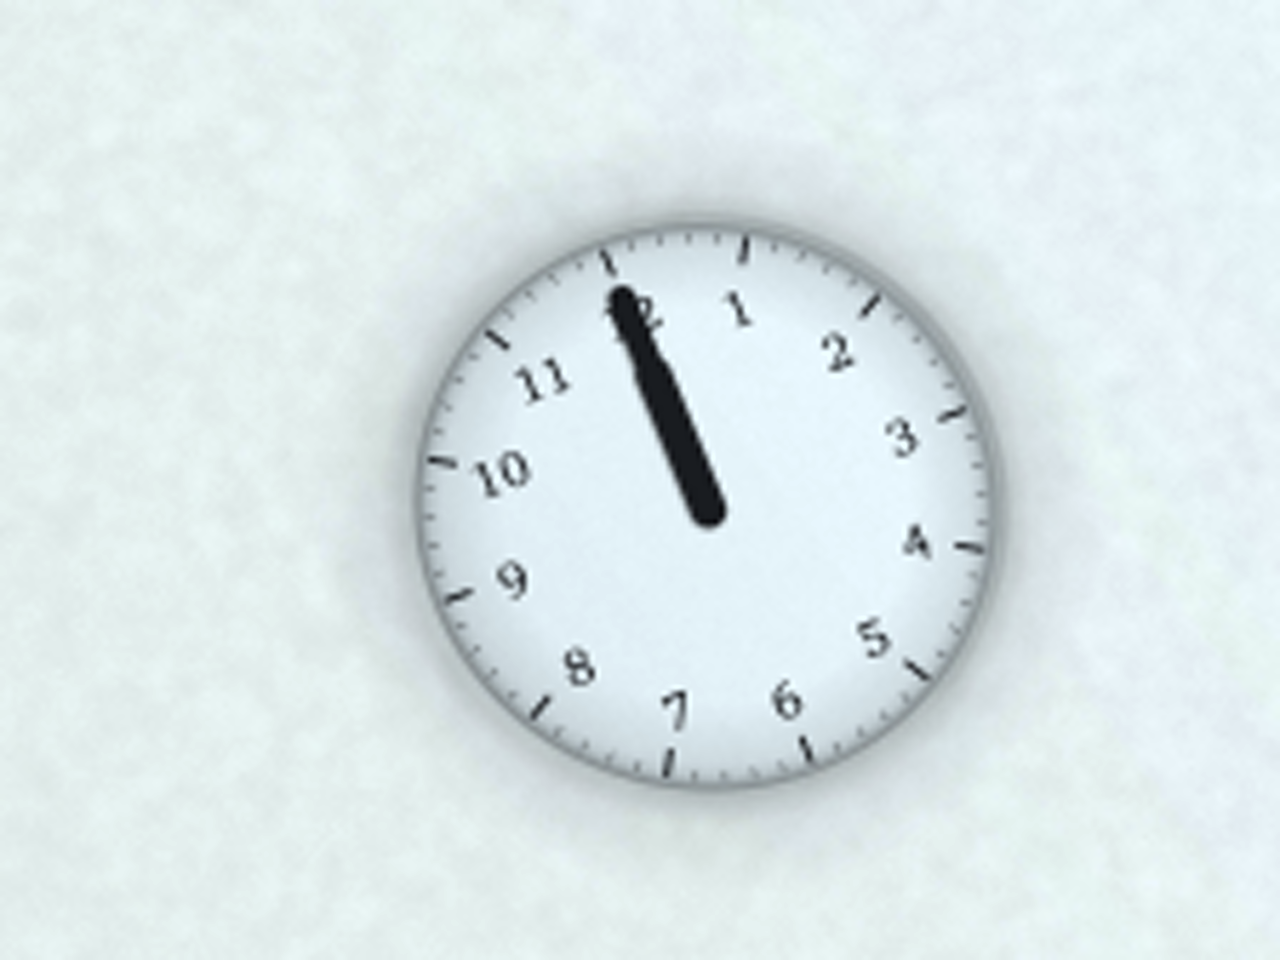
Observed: 12:00
